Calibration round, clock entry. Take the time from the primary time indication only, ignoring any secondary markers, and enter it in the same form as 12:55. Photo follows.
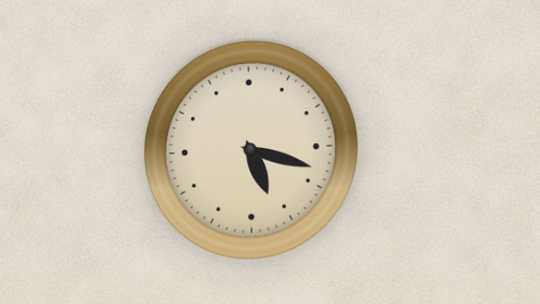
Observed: 5:18
